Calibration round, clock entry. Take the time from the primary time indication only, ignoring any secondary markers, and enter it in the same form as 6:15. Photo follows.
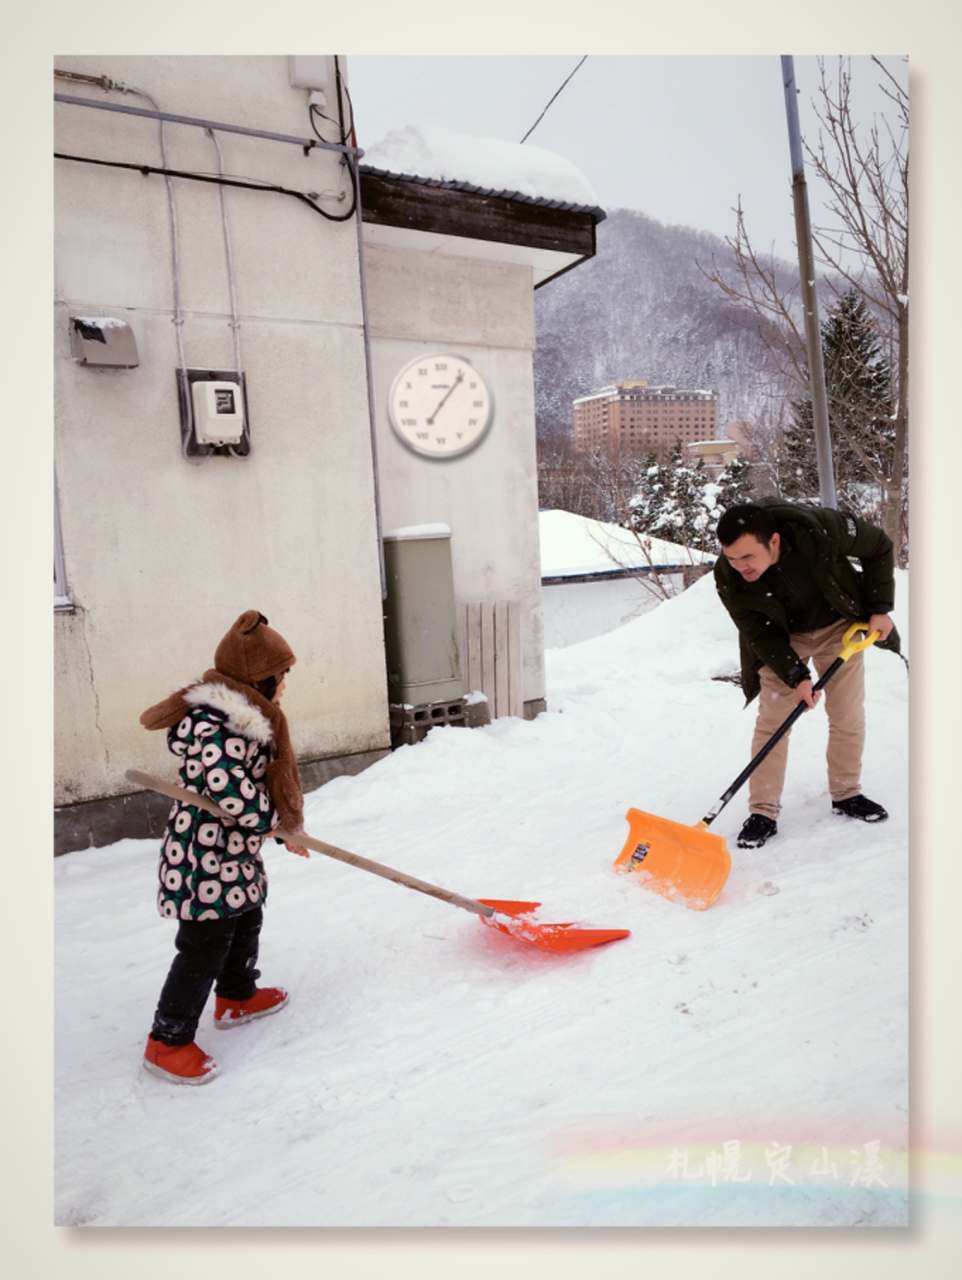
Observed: 7:06
